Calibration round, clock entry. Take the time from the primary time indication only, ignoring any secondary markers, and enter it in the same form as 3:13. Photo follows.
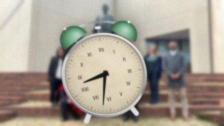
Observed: 8:32
